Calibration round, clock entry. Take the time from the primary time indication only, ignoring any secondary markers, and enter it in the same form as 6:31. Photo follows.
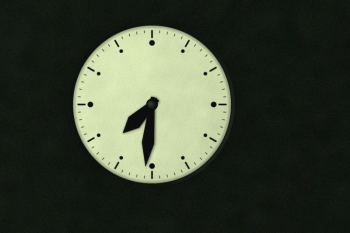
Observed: 7:31
